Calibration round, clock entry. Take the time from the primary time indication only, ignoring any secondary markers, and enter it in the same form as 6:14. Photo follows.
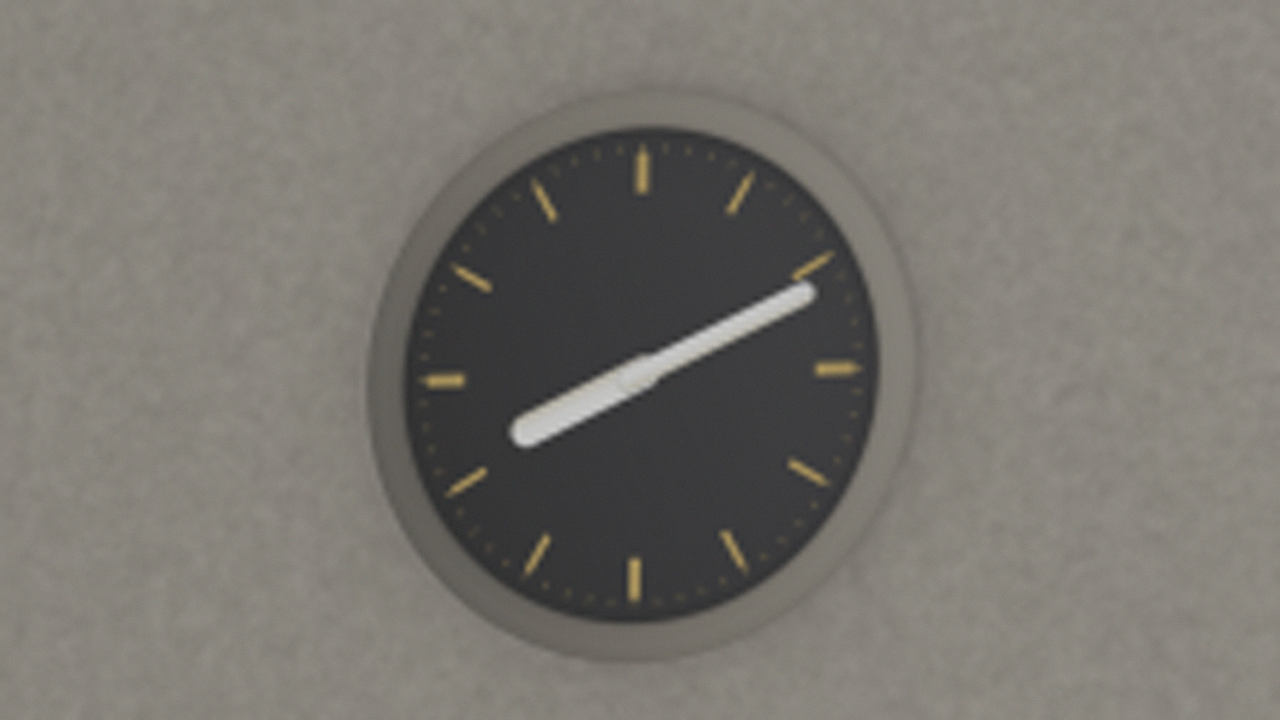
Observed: 8:11
